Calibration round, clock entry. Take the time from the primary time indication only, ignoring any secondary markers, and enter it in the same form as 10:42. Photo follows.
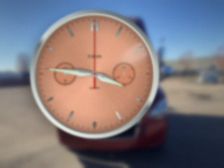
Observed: 3:46
